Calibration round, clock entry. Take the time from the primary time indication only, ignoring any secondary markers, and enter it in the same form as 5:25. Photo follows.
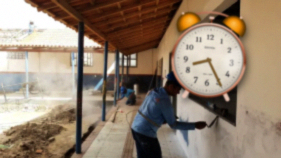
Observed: 8:25
